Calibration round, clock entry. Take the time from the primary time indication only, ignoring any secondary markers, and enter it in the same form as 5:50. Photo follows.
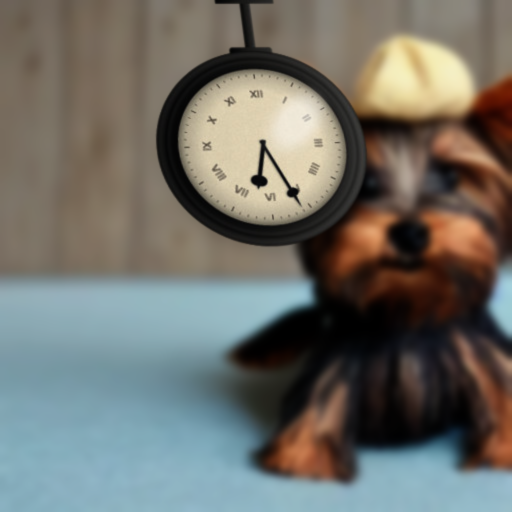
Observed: 6:26
